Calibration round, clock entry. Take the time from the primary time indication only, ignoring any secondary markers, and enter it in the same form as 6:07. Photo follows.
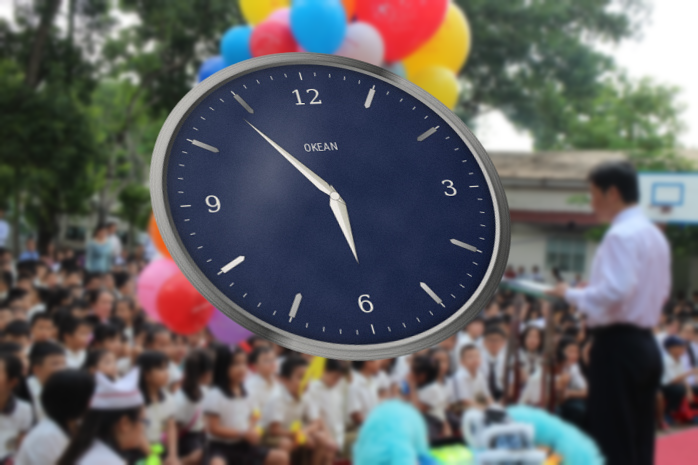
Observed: 5:54
